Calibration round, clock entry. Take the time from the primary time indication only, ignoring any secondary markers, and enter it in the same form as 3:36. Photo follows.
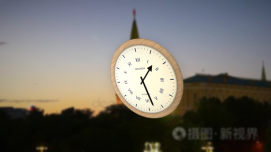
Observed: 1:28
